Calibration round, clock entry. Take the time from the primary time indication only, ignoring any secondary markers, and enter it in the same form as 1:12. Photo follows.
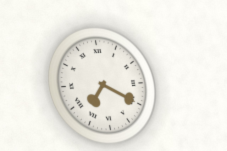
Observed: 7:20
